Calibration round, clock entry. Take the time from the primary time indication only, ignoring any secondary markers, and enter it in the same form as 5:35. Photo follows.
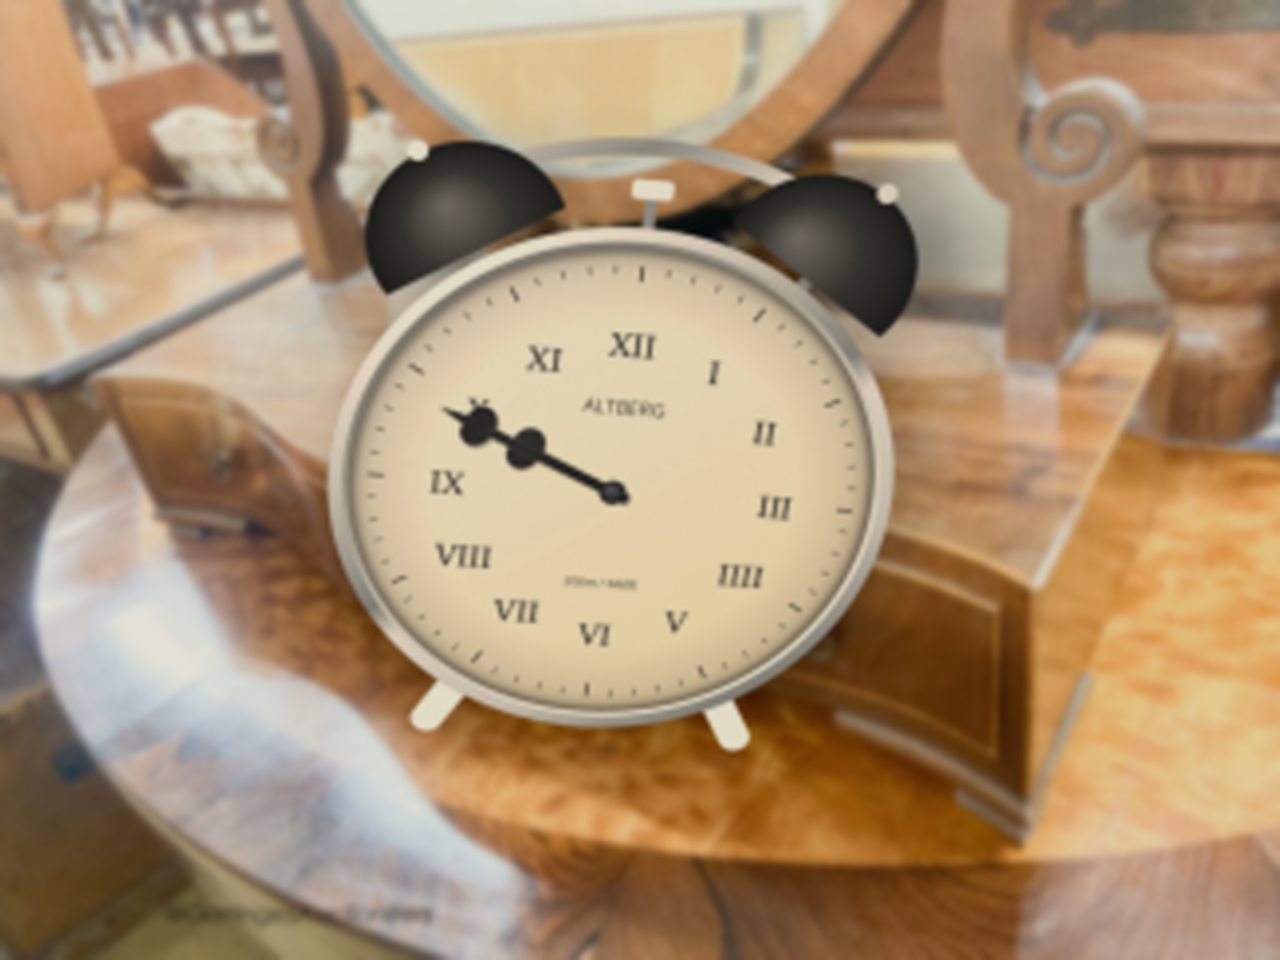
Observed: 9:49
